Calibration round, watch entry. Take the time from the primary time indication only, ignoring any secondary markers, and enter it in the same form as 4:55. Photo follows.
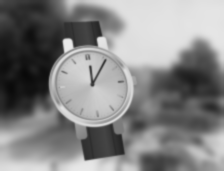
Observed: 12:06
